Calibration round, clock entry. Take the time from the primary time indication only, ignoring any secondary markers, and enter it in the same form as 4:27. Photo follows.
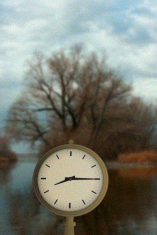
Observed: 8:15
